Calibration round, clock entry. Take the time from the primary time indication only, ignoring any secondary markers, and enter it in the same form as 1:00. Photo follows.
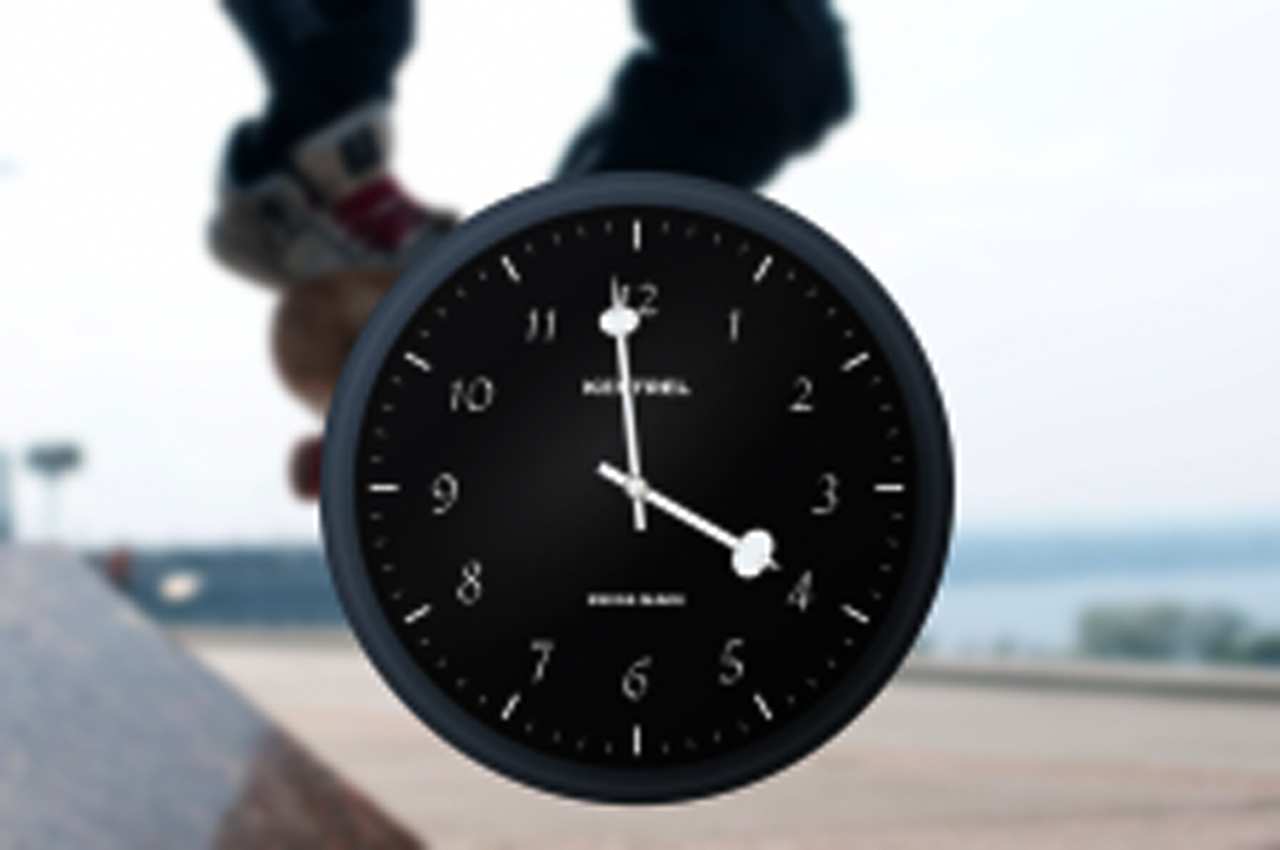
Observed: 3:59
